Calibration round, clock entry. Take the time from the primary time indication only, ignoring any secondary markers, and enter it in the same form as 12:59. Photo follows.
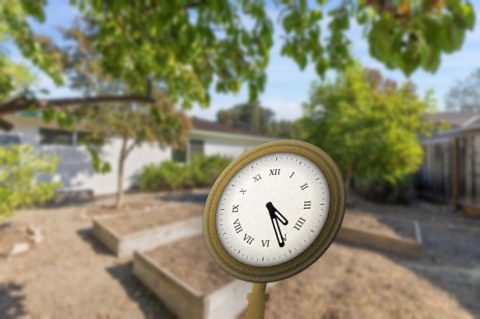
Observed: 4:26
